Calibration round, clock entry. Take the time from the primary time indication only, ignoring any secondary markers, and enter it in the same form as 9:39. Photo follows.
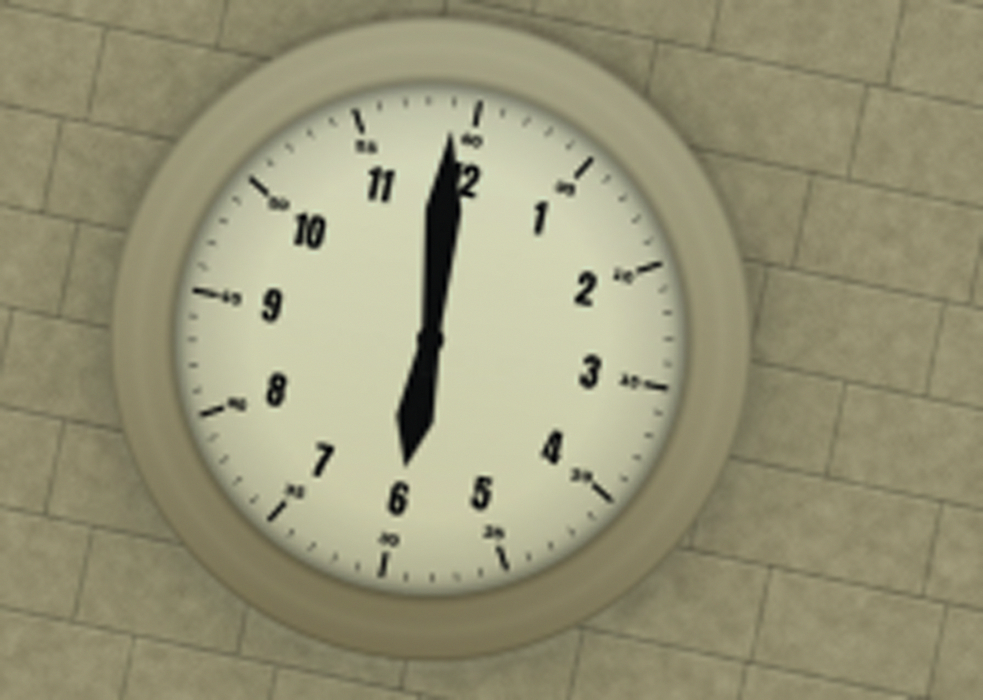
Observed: 5:59
